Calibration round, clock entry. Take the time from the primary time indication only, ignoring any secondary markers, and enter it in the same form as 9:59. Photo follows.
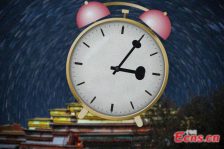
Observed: 3:05
